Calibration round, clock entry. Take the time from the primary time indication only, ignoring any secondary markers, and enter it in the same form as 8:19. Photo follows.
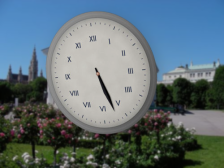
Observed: 5:27
